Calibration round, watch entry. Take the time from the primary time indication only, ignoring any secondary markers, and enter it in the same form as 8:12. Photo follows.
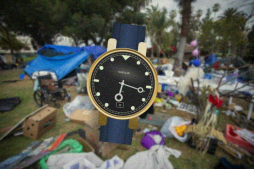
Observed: 6:17
